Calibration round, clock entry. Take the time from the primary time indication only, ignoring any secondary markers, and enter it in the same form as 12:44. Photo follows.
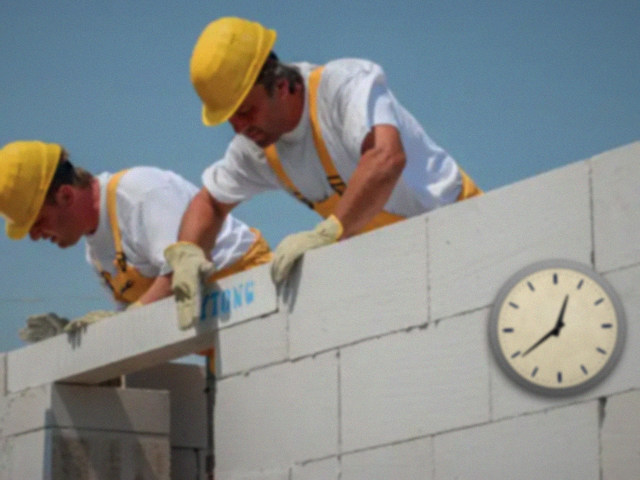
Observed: 12:39
